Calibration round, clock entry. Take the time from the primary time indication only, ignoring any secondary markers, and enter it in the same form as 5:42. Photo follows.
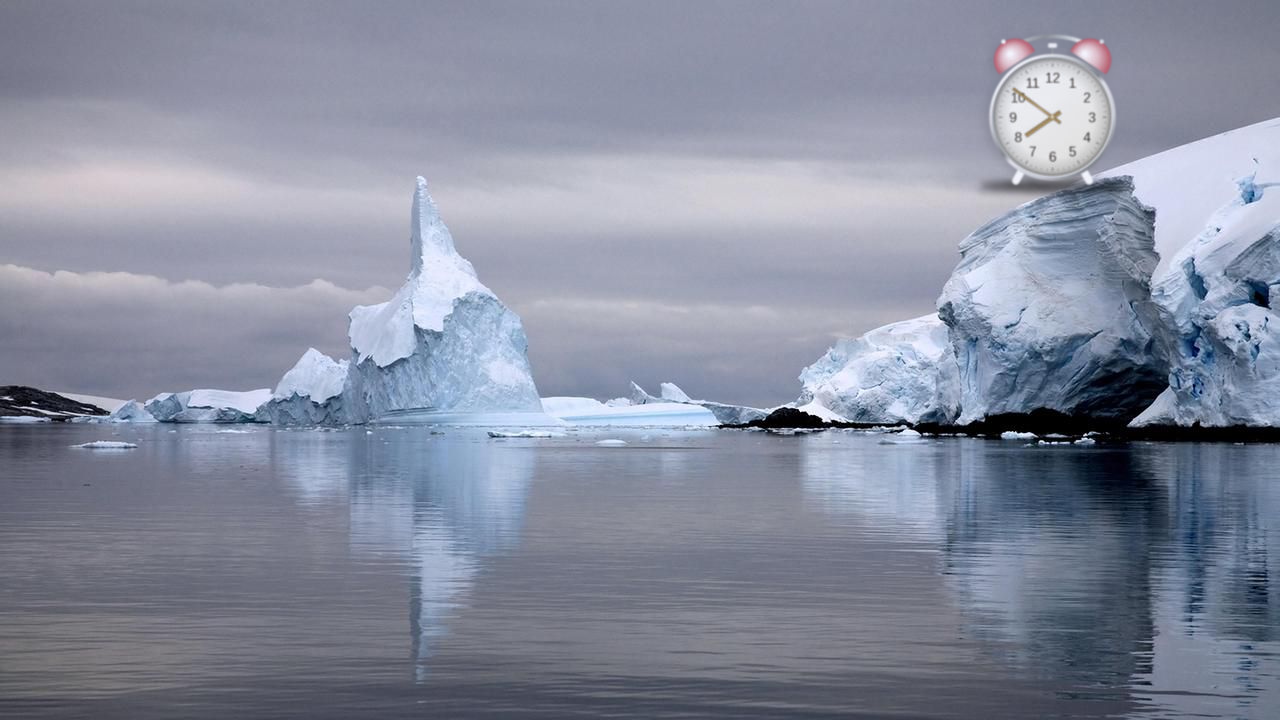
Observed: 7:51
